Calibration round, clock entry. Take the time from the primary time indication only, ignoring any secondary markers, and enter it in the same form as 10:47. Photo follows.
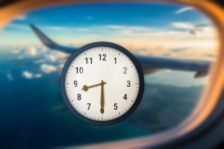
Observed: 8:30
